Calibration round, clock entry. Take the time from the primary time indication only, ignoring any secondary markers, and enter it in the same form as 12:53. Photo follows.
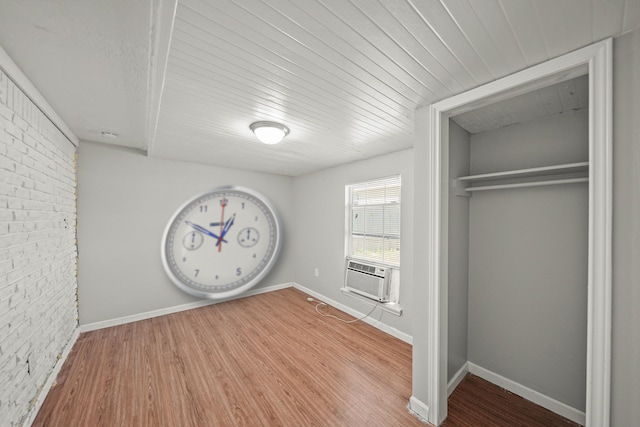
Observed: 12:50
